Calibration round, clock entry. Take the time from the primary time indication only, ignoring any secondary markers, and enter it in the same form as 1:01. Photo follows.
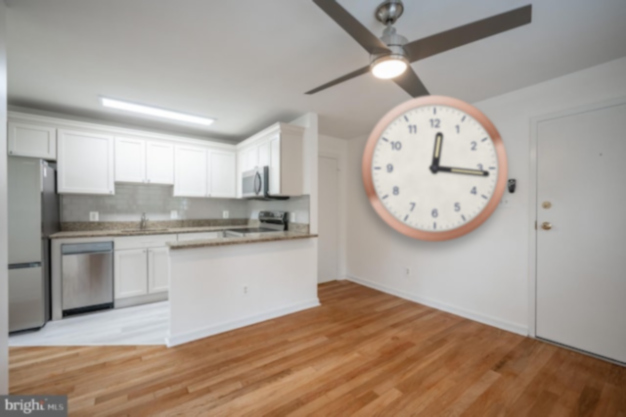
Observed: 12:16
